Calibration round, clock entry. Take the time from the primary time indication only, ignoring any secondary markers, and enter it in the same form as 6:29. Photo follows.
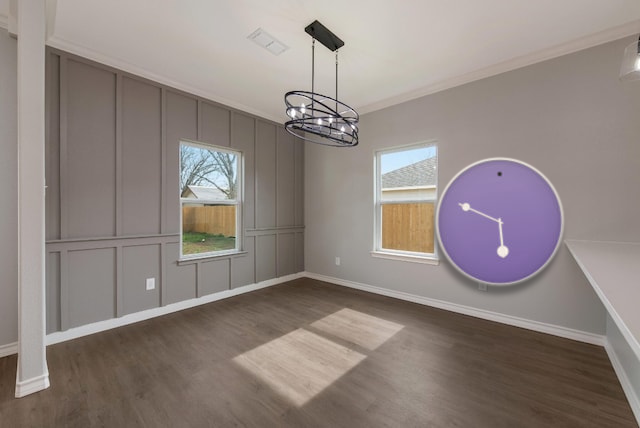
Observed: 5:49
